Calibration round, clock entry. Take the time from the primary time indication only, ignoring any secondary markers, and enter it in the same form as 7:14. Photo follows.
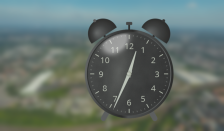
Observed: 12:34
